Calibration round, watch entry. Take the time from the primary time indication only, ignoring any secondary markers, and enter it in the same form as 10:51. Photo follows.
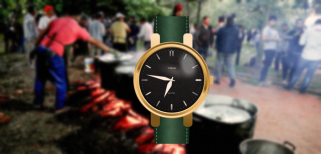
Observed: 6:47
